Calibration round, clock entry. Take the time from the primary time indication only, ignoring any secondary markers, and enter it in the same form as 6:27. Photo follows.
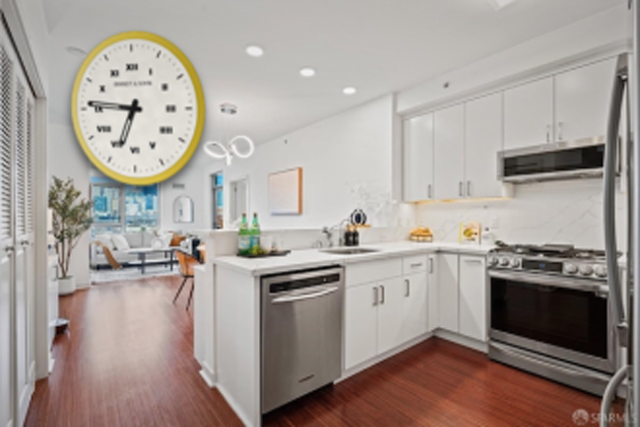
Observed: 6:46
